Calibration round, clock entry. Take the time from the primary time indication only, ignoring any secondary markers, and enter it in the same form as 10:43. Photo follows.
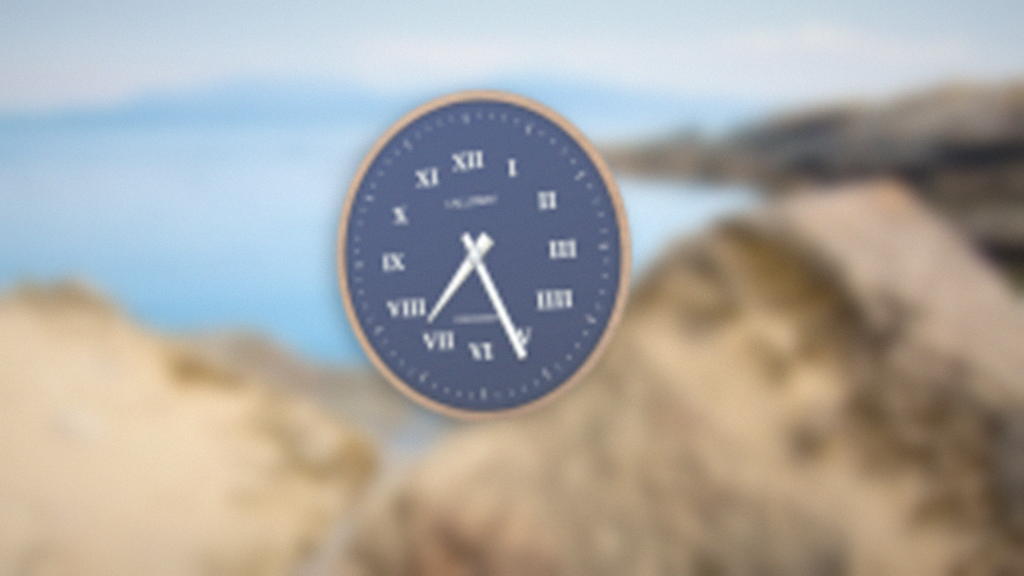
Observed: 7:26
